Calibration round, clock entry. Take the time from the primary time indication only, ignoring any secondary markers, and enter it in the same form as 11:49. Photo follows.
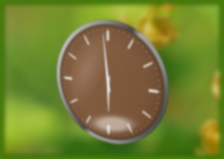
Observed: 5:59
